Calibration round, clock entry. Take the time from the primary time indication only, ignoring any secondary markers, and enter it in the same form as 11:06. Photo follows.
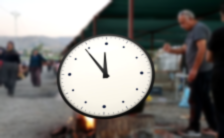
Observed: 11:54
